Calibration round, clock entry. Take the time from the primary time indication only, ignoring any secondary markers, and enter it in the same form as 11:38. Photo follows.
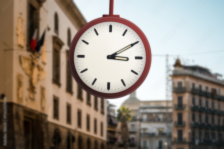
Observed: 3:10
